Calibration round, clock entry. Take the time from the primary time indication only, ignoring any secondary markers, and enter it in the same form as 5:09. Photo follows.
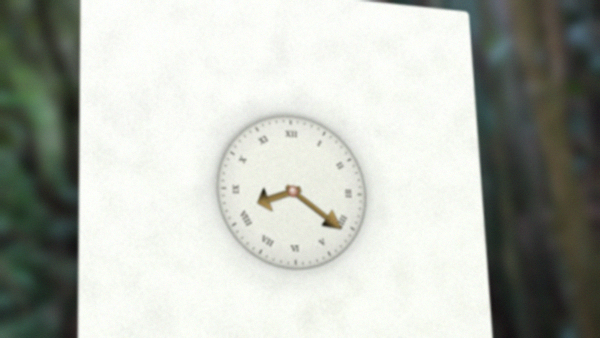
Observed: 8:21
